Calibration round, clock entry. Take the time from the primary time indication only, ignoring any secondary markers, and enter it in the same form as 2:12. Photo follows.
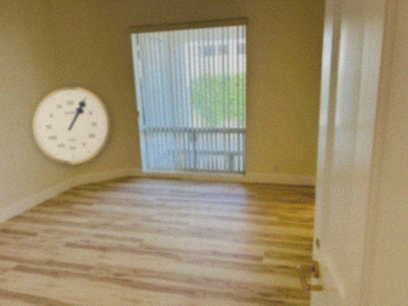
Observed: 1:05
